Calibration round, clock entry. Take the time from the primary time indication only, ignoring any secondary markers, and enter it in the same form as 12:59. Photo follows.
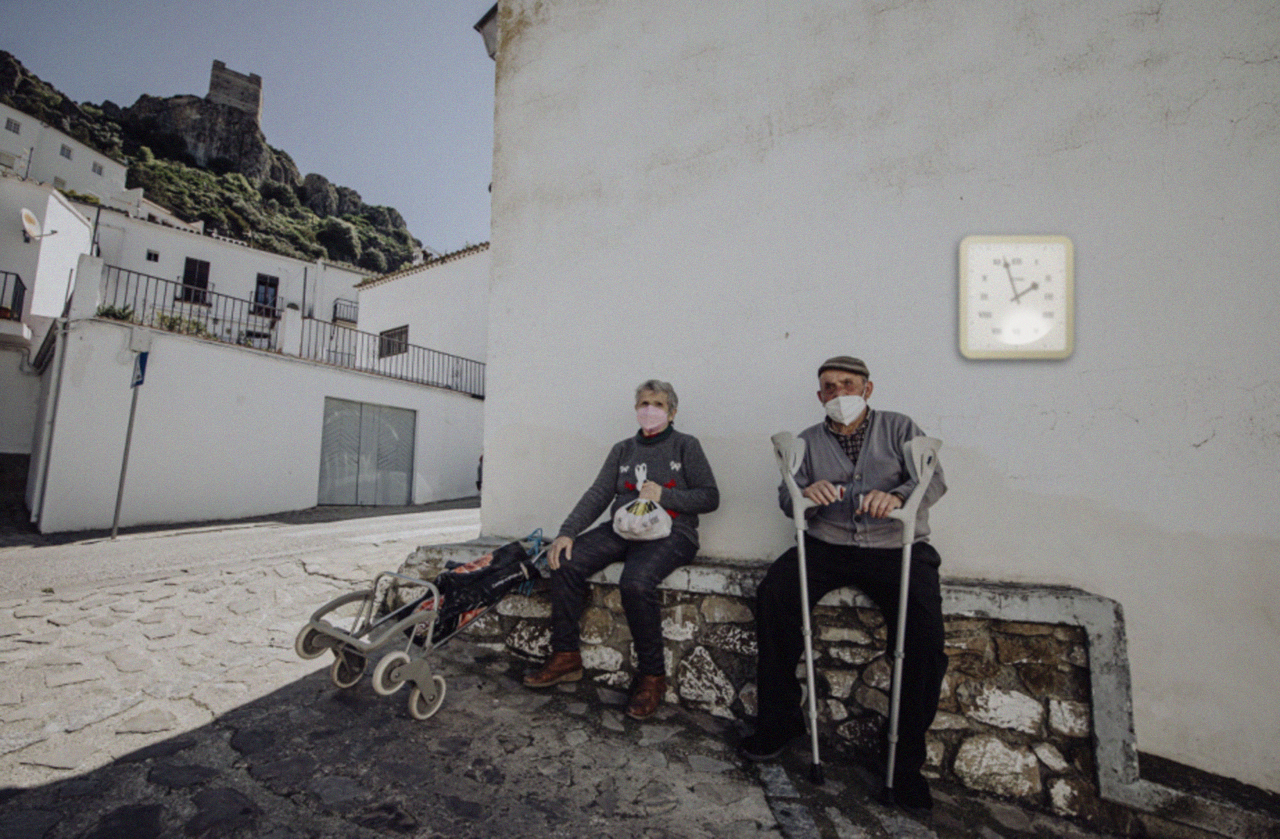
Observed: 1:57
